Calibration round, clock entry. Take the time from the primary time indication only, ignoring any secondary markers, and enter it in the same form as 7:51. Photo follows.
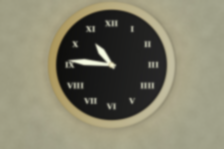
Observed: 10:46
